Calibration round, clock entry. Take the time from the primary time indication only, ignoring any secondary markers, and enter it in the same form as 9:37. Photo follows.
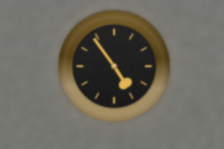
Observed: 4:54
